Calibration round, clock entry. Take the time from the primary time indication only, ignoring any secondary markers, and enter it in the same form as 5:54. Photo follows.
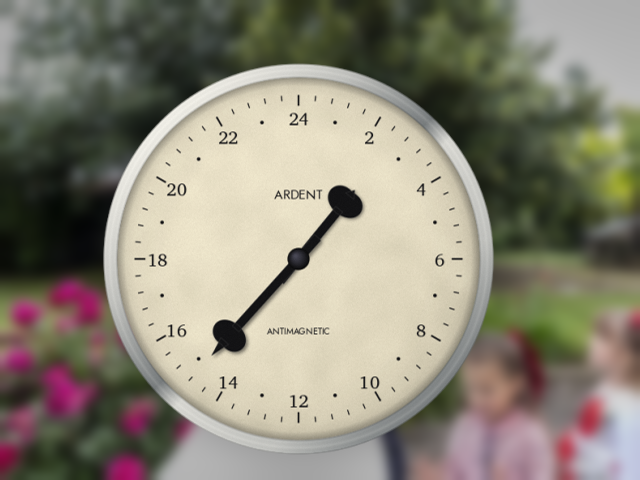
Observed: 2:37
